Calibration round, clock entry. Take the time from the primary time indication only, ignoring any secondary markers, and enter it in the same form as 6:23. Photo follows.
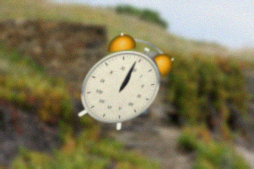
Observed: 11:59
